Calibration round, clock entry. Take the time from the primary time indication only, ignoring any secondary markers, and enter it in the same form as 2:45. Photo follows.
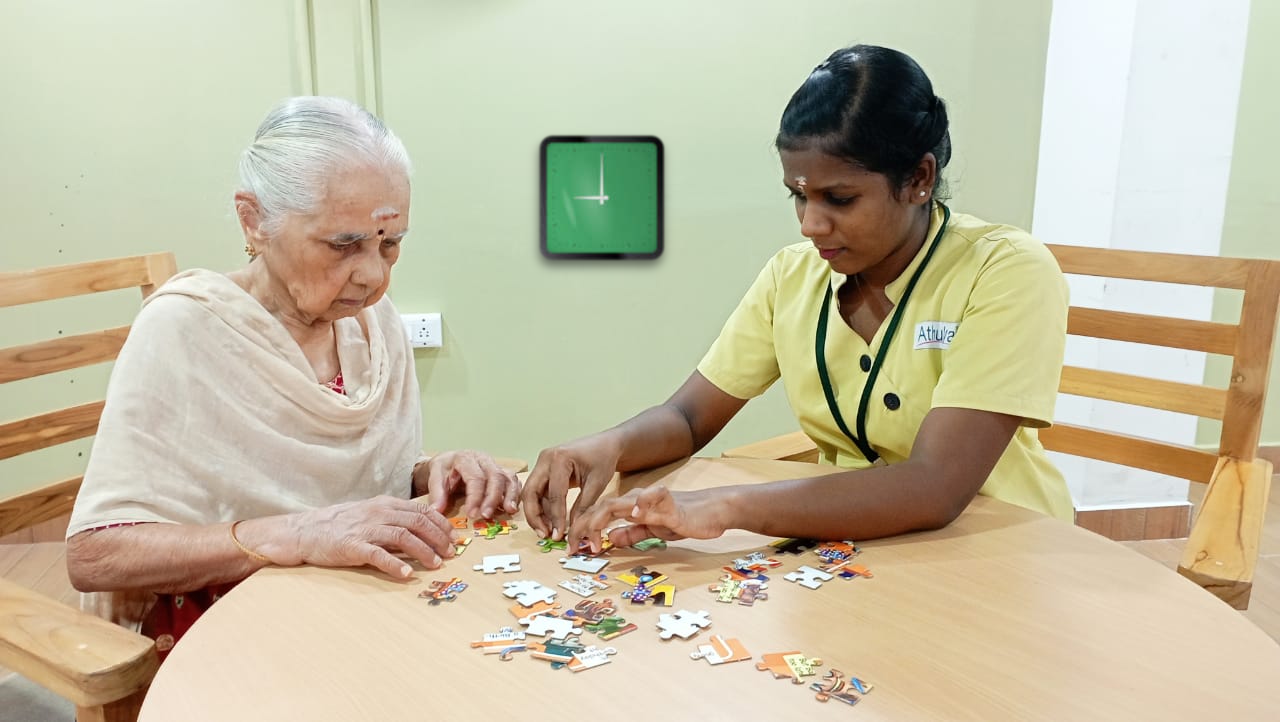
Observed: 9:00
